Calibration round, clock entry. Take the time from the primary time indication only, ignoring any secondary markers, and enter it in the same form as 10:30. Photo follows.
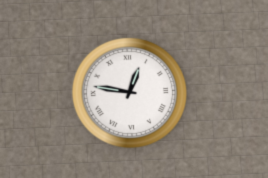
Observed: 12:47
